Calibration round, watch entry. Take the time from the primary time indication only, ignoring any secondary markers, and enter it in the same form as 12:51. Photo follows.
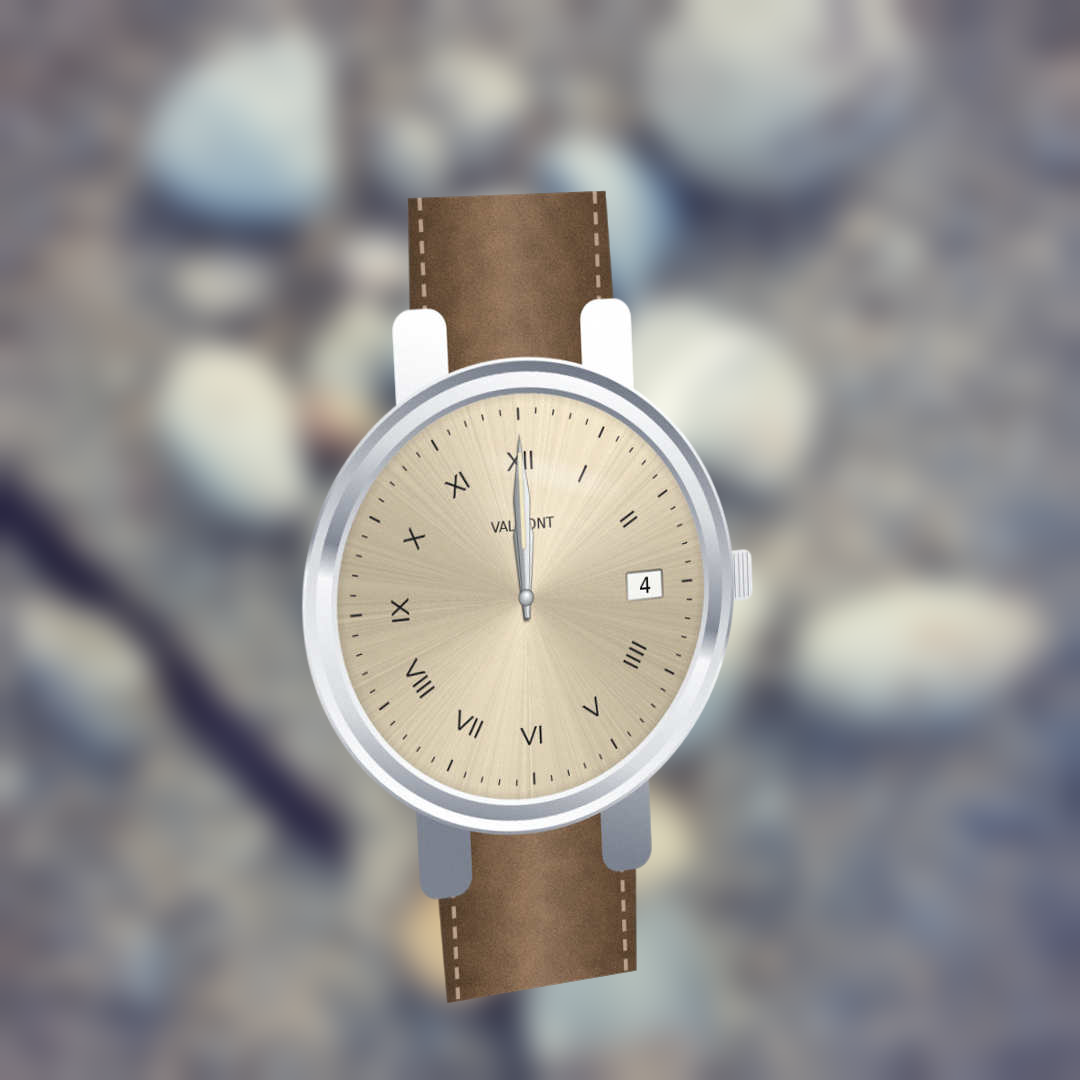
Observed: 12:00
